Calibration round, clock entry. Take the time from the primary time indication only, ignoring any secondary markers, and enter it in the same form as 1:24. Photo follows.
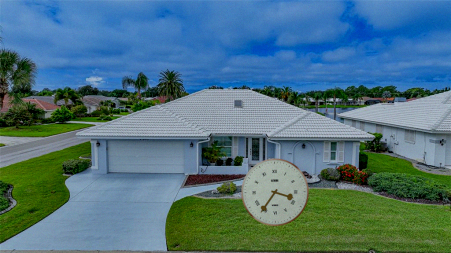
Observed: 3:36
